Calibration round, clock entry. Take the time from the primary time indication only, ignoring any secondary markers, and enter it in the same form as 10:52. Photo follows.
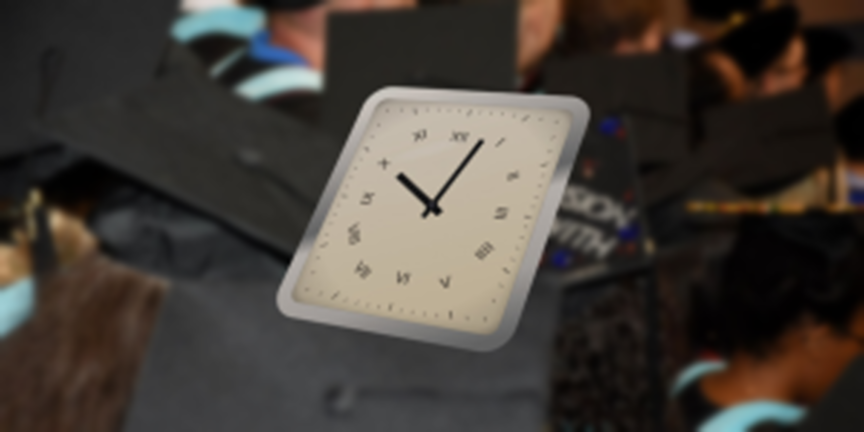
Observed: 10:03
